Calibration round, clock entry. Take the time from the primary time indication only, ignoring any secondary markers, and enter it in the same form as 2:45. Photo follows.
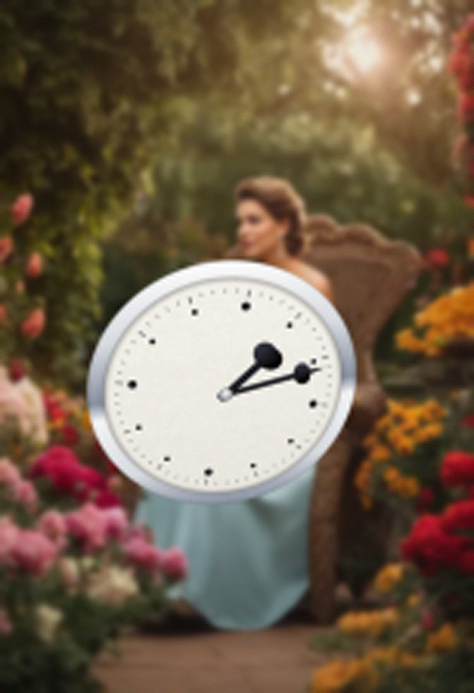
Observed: 1:11
